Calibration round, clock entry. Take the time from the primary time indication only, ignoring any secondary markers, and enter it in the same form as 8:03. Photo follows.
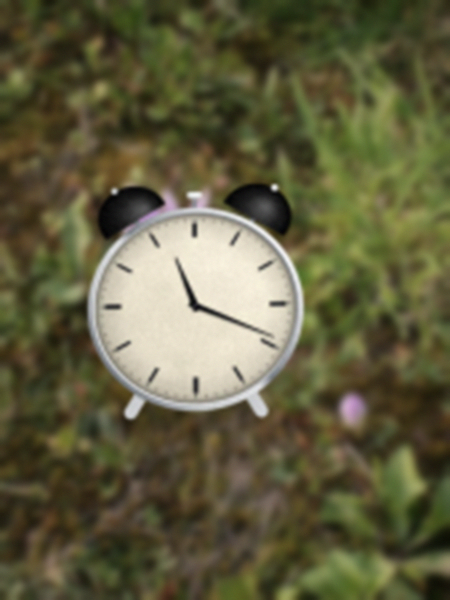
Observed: 11:19
